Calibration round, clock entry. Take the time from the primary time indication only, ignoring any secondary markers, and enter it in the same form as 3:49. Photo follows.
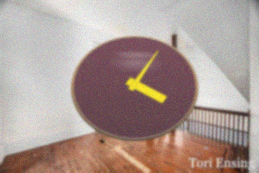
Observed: 4:05
